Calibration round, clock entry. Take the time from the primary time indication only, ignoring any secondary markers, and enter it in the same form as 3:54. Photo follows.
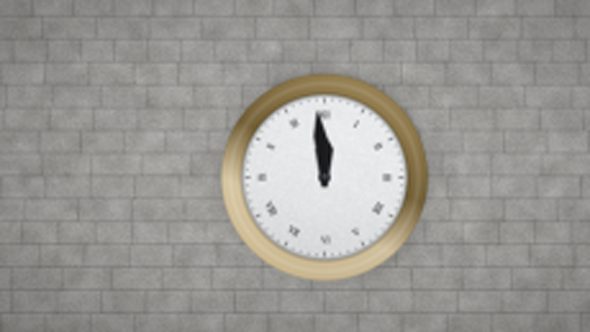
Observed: 11:59
